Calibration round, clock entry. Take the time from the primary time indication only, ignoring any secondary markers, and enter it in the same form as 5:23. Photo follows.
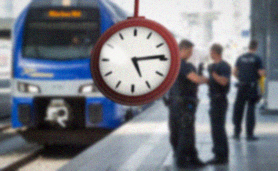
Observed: 5:14
